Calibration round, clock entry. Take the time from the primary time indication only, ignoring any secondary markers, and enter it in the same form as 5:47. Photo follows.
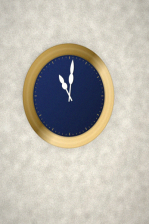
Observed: 11:01
